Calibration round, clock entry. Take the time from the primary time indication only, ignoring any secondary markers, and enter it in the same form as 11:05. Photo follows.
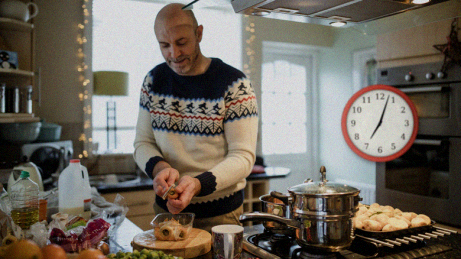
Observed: 7:03
